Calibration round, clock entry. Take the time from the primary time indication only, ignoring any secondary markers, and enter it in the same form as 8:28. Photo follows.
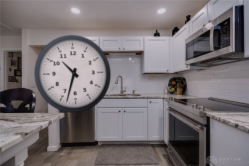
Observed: 10:33
